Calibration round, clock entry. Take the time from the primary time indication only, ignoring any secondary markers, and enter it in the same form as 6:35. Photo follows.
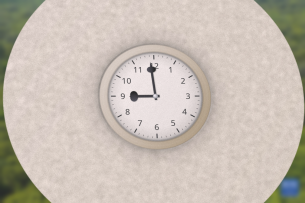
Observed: 8:59
